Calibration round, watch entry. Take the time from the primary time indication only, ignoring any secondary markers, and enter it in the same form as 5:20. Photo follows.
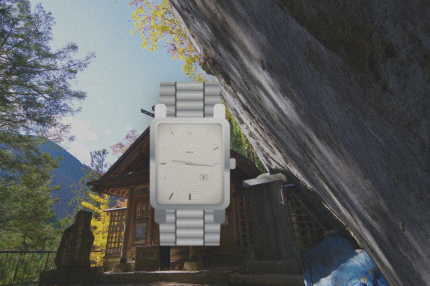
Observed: 9:16
